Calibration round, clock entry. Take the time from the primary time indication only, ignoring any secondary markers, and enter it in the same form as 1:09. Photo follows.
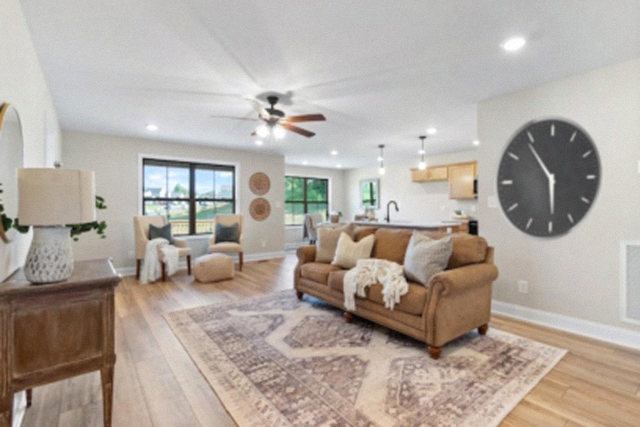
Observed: 5:54
